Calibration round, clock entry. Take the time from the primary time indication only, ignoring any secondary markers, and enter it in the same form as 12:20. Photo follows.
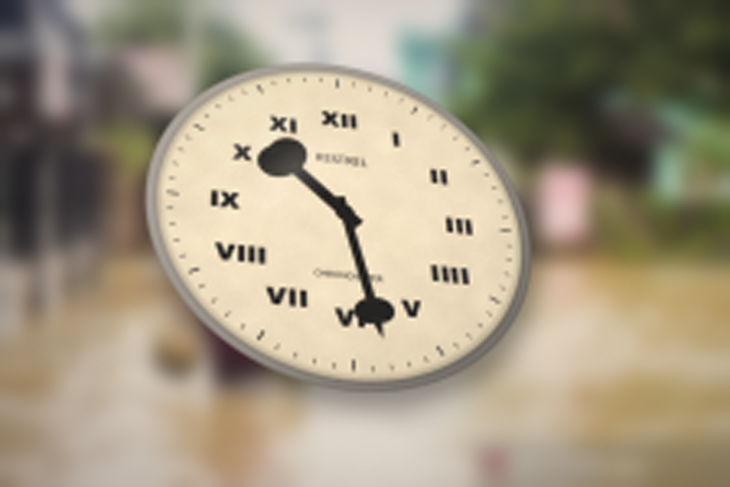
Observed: 10:28
